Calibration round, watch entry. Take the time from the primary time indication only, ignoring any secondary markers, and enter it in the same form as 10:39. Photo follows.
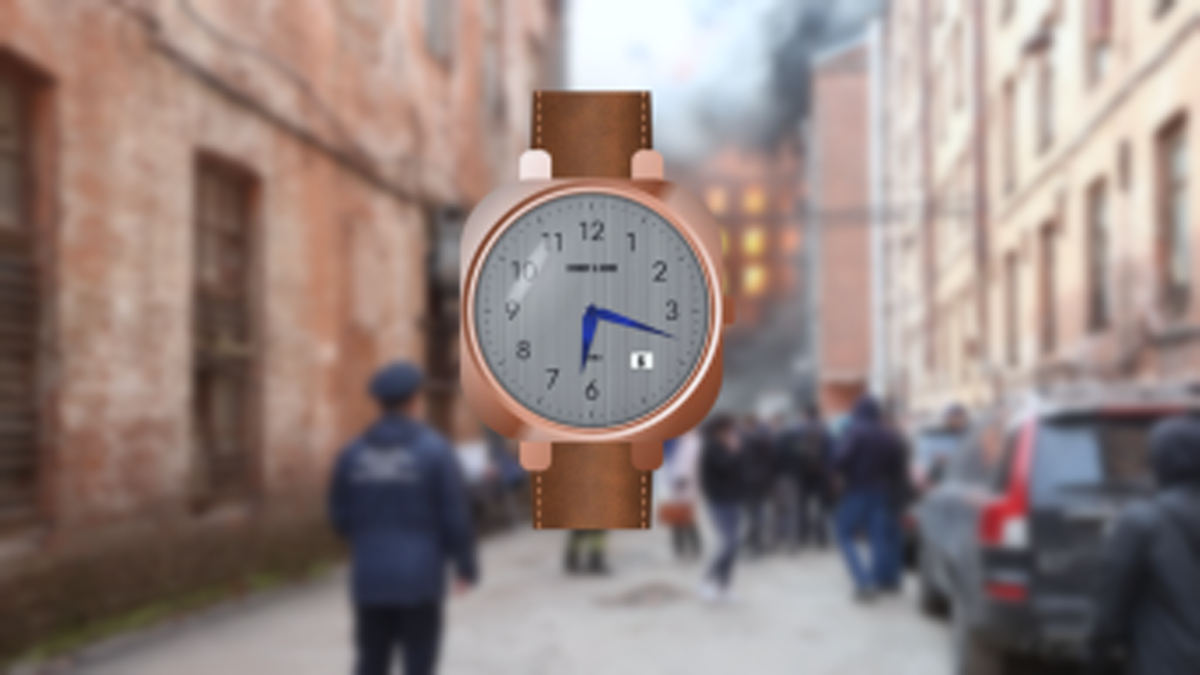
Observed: 6:18
